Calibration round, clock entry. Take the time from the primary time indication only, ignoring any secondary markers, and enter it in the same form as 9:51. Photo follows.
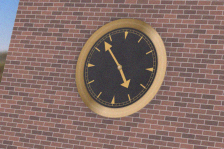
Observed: 4:53
